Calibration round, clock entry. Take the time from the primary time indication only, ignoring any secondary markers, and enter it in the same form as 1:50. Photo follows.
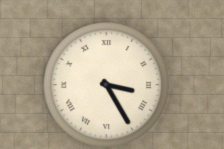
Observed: 3:25
